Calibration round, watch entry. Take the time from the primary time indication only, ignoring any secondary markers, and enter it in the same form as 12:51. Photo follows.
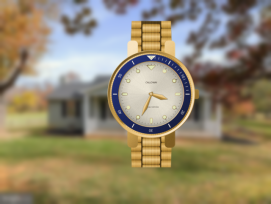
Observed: 3:34
